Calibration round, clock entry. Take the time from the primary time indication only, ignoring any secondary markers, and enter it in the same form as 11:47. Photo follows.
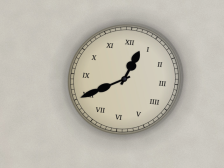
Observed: 12:40
